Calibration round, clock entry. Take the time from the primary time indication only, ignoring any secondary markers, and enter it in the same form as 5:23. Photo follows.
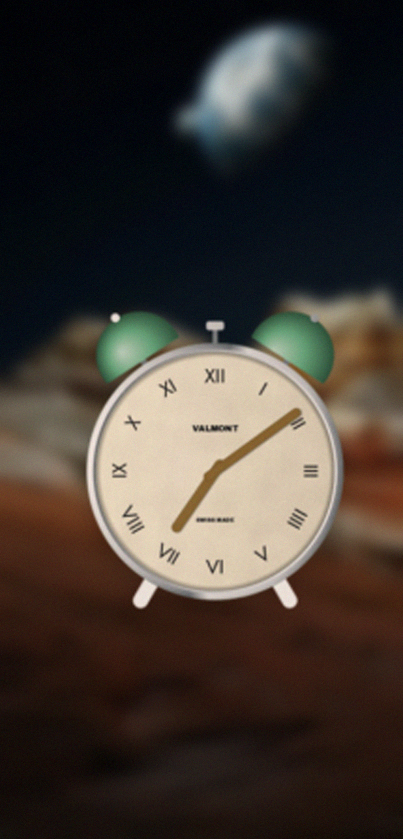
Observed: 7:09
